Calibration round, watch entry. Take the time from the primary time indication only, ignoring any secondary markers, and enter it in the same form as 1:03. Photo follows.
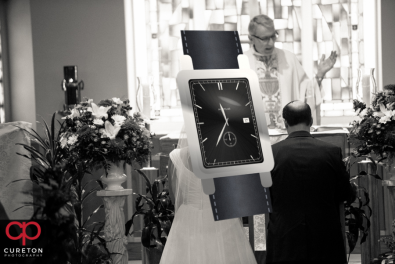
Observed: 11:36
